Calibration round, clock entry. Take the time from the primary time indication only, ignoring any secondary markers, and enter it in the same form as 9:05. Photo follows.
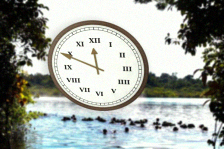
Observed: 11:49
